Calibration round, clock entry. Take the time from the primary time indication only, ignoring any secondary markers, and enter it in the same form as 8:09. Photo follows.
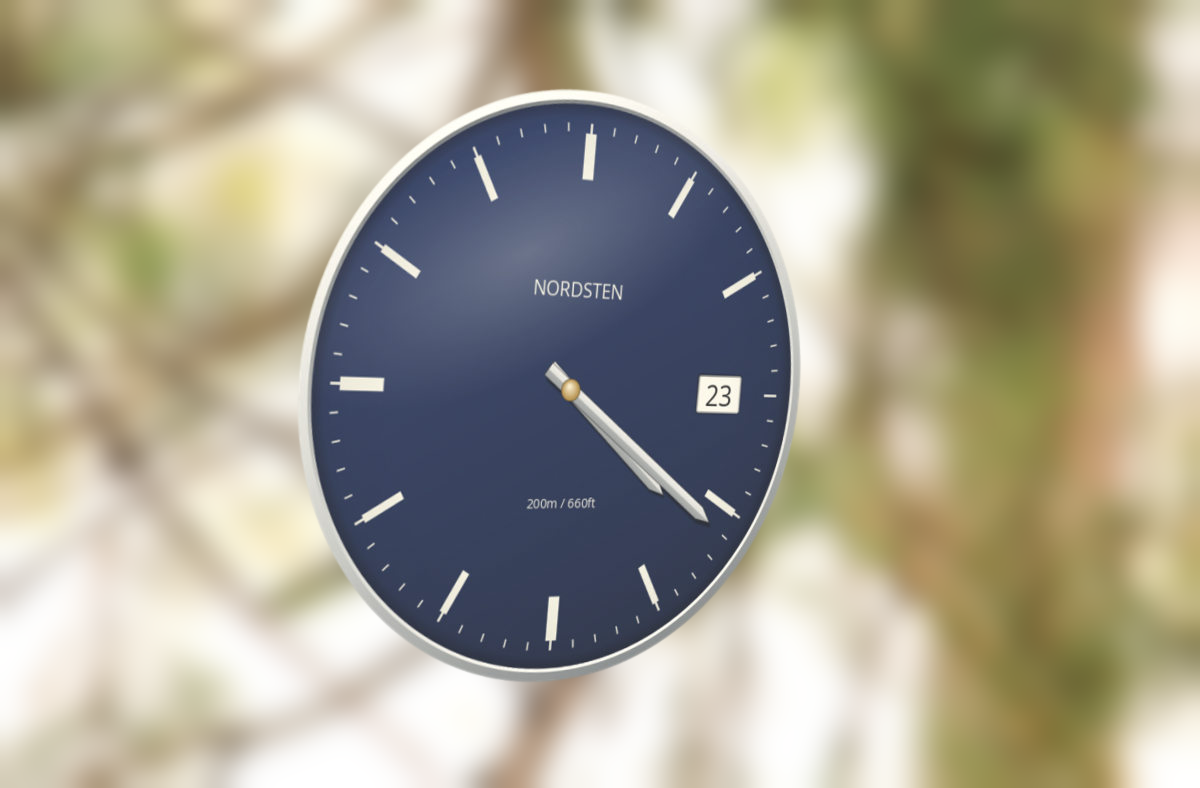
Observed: 4:21
